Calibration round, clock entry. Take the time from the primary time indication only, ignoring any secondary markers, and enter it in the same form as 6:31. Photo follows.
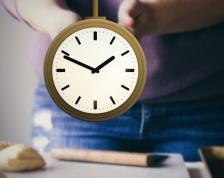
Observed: 1:49
